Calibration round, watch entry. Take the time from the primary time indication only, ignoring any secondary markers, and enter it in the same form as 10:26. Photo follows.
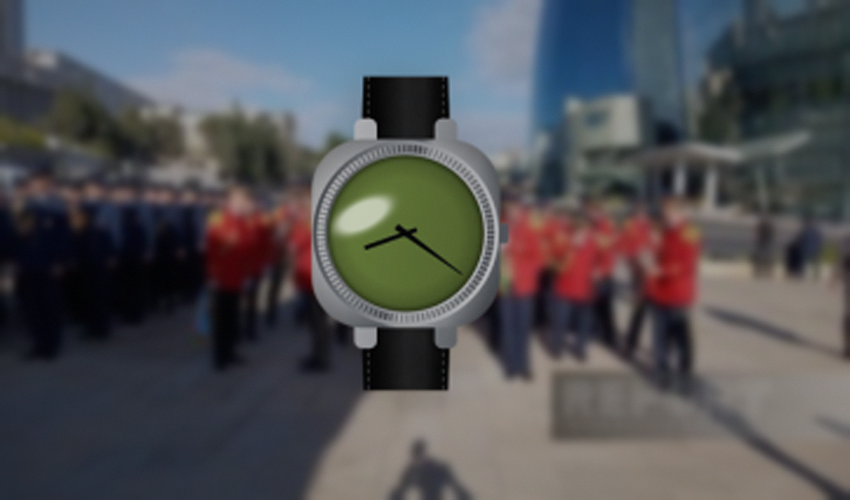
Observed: 8:21
